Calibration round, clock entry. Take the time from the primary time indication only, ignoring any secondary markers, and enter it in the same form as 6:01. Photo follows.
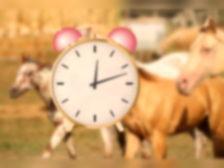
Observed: 12:12
